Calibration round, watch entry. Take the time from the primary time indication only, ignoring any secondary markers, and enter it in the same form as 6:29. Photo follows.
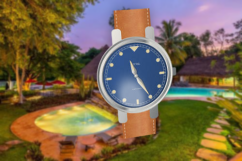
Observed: 11:25
